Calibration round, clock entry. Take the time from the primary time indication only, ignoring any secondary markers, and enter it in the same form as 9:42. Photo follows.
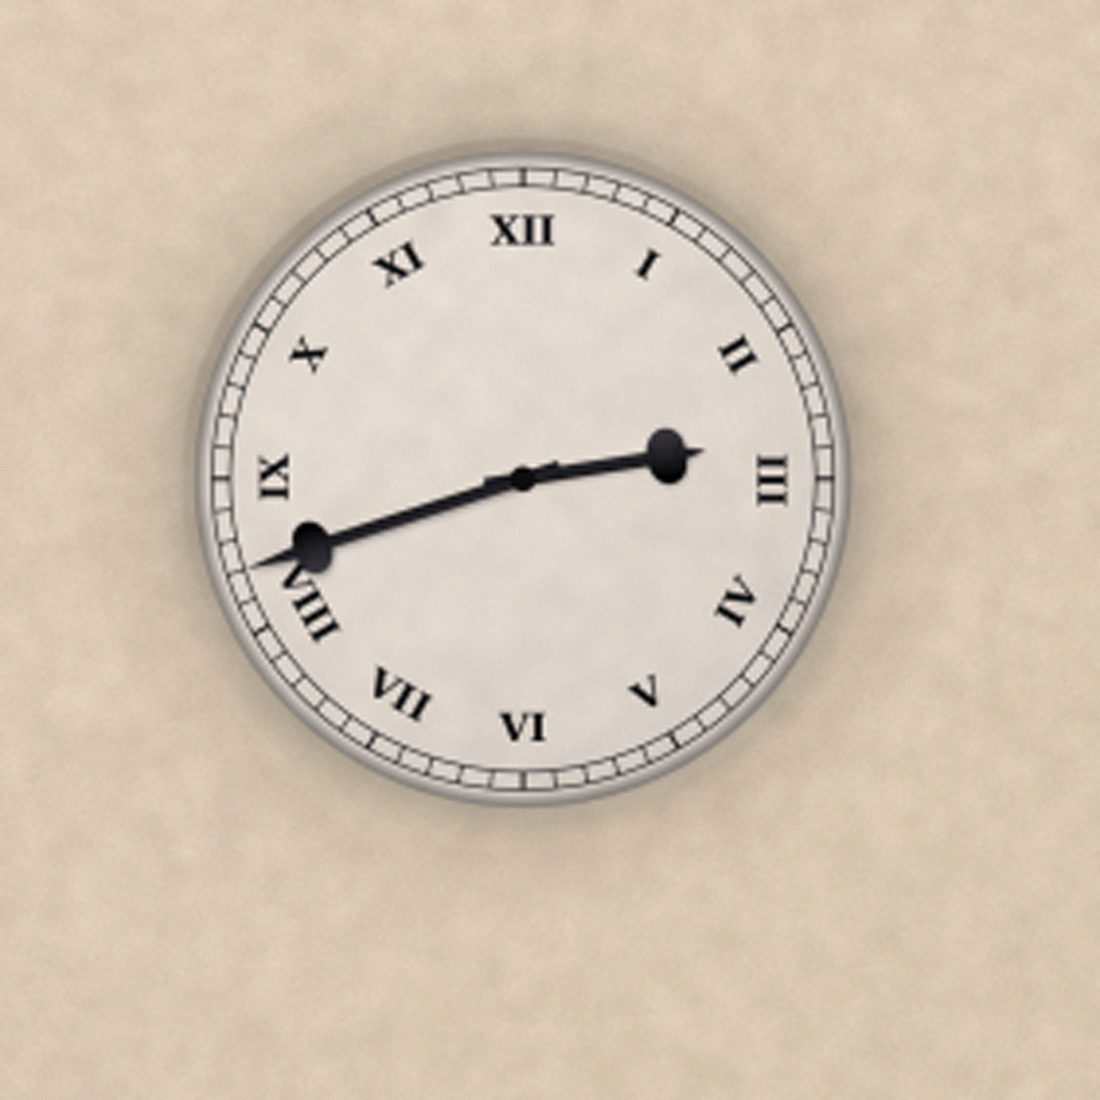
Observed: 2:42
